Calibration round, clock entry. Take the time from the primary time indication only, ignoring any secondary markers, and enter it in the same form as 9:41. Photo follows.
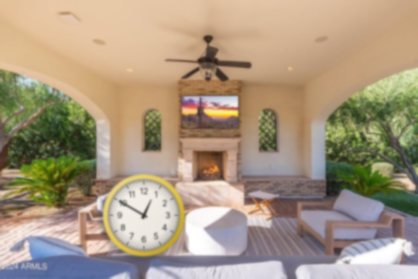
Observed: 12:50
